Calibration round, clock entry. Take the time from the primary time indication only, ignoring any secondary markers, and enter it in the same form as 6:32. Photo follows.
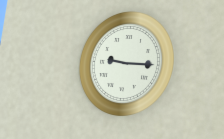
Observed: 9:15
